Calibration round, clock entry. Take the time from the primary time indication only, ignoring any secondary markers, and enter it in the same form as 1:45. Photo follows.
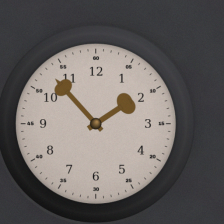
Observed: 1:53
